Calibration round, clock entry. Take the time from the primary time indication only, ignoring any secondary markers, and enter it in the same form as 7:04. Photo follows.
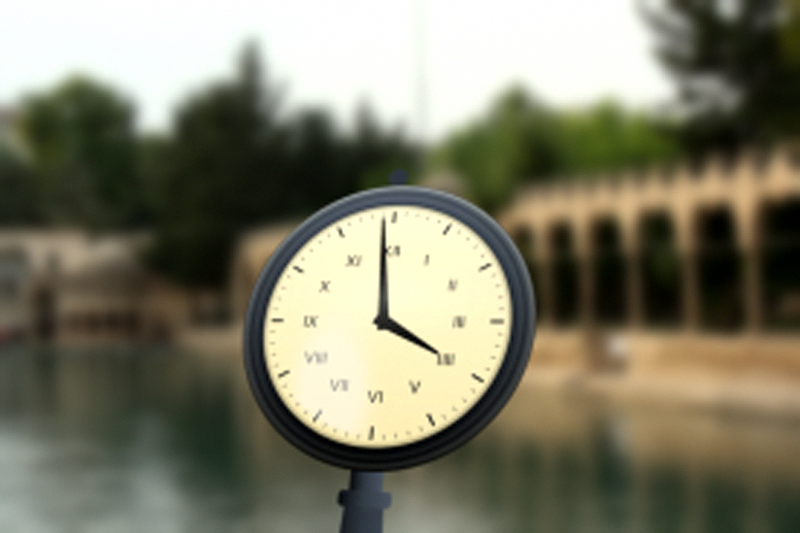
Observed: 3:59
